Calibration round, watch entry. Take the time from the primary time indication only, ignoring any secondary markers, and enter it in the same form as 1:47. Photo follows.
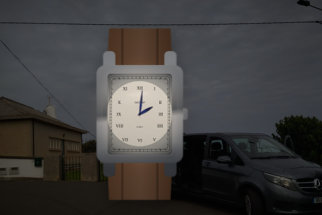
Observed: 2:01
